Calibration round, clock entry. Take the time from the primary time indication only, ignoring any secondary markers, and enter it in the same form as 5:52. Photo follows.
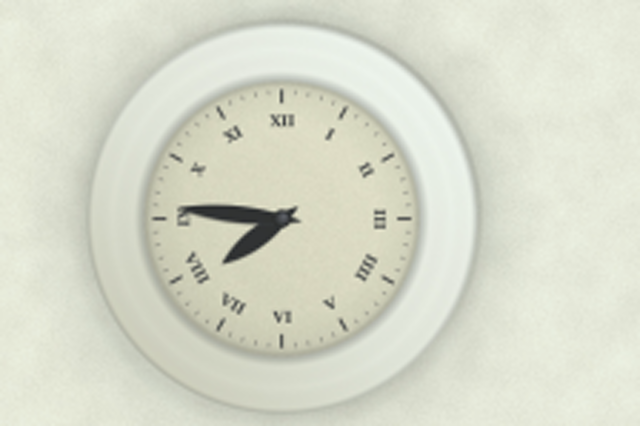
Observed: 7:46
